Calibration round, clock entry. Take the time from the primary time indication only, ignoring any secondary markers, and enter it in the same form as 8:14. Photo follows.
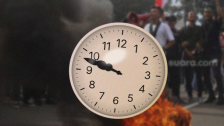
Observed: 9:48
